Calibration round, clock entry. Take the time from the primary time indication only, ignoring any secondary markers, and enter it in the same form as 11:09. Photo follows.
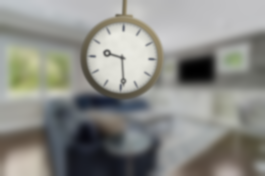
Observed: 9:29
